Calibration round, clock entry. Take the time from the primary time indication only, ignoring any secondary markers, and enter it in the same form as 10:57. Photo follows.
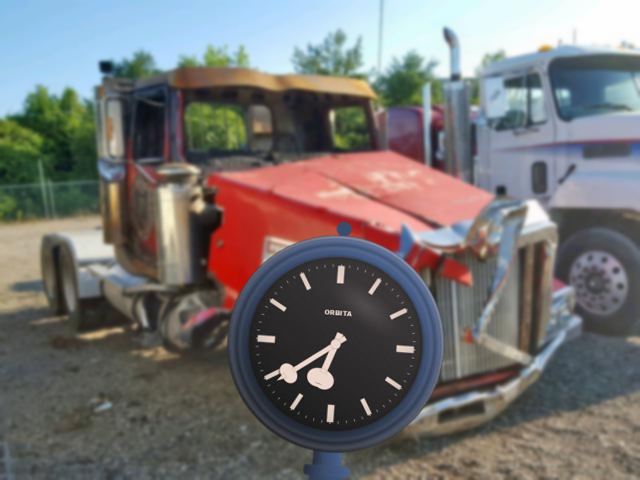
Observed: 6:39
